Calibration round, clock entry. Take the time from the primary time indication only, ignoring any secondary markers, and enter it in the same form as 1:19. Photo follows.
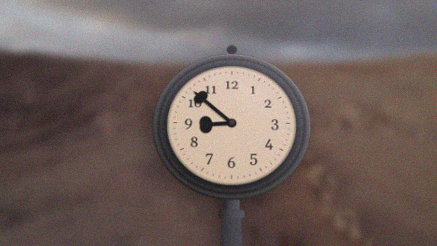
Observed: 8:52
